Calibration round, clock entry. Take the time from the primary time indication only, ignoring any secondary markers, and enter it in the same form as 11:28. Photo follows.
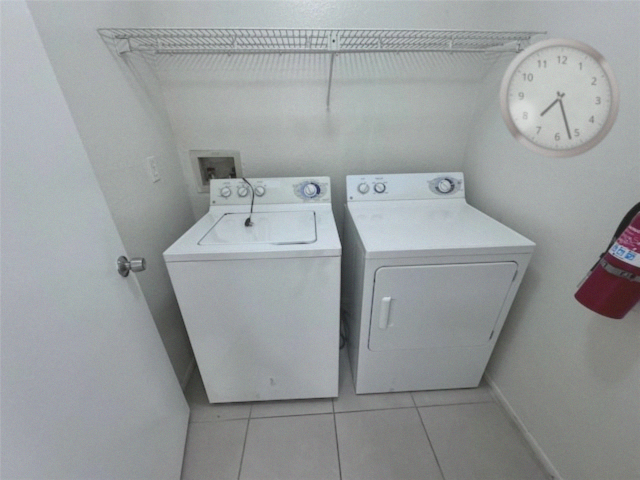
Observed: 7:27
